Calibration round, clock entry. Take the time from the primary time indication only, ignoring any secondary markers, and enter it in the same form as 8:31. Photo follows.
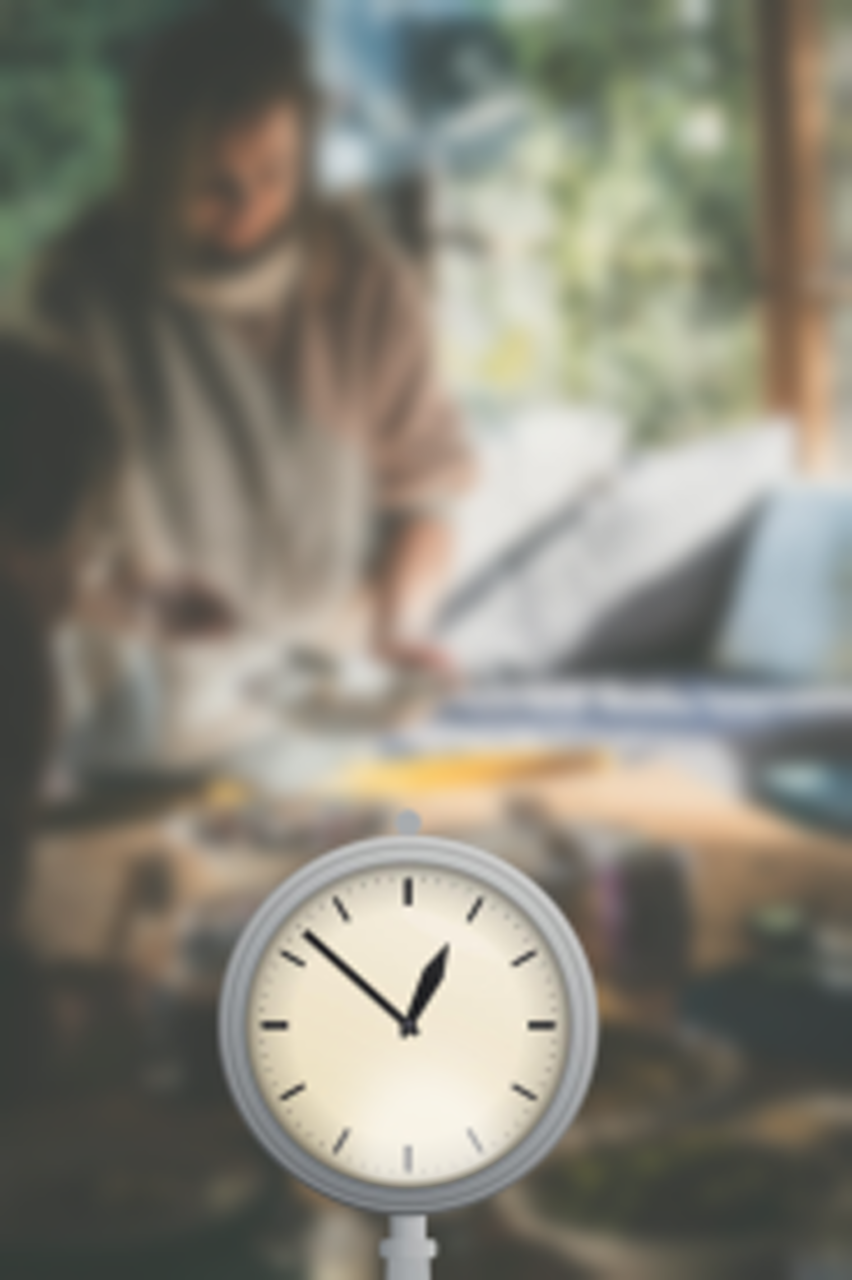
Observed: 12:52
